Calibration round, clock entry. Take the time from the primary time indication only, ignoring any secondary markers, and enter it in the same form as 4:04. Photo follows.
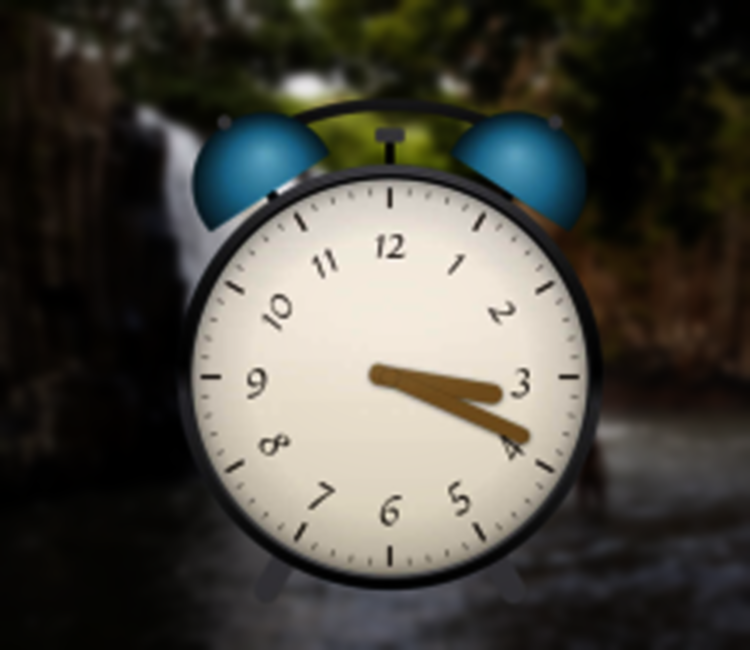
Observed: 3:19
